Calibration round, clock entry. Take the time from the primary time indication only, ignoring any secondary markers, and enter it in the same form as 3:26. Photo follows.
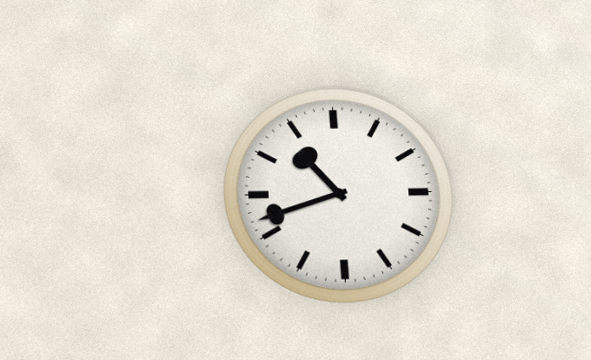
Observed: 10:42
